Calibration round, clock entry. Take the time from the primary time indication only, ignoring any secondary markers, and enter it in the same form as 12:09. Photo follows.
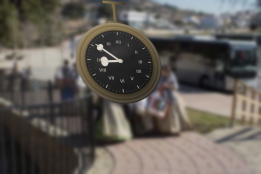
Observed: 8:51
